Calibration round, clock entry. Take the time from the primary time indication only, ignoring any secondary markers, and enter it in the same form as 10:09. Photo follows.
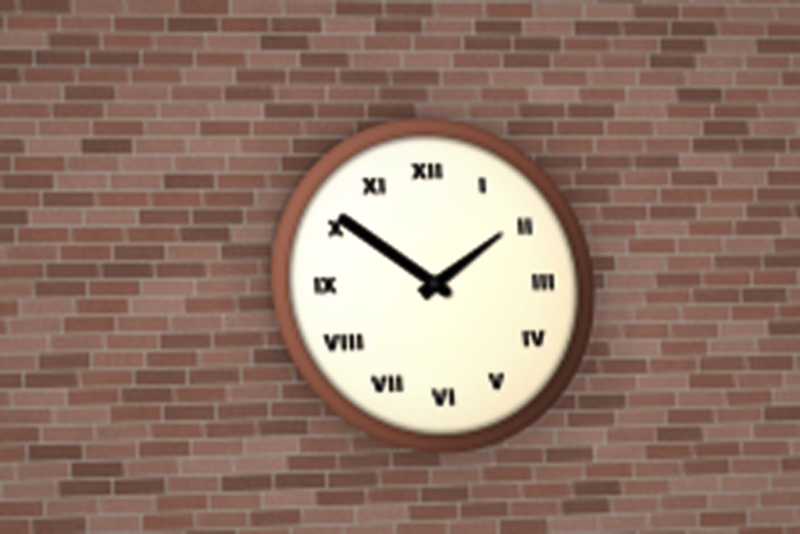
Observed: 1:51
